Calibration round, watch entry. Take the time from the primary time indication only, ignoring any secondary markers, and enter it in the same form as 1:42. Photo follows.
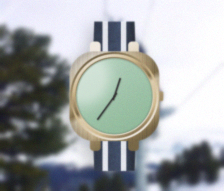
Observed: 12:36
